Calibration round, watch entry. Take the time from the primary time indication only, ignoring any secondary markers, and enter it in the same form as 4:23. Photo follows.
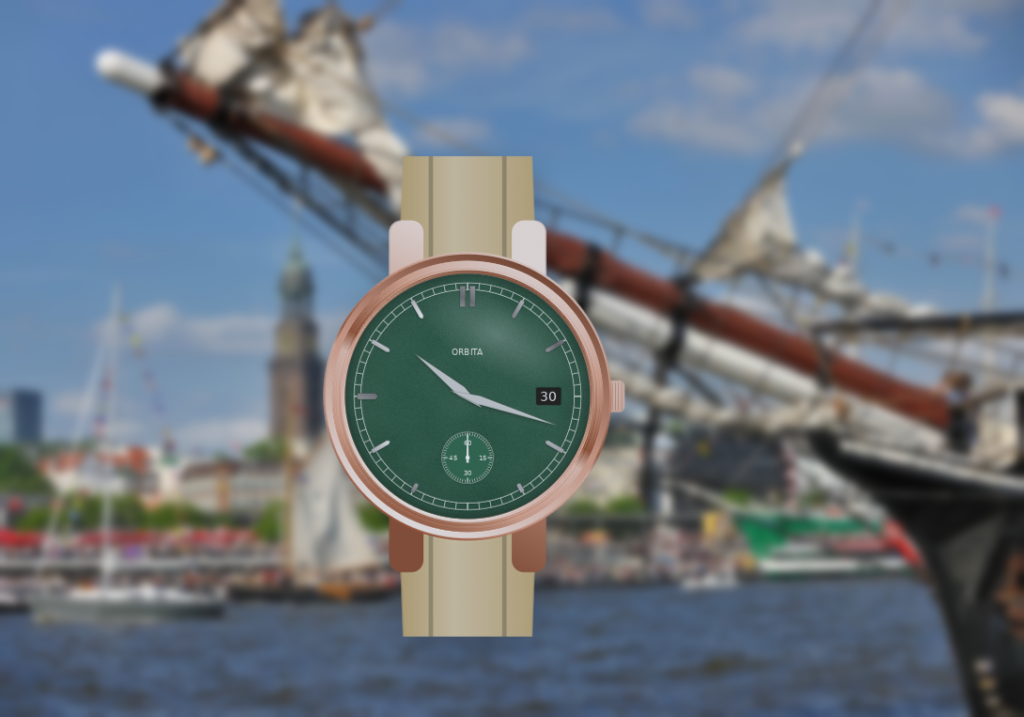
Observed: 10:18
